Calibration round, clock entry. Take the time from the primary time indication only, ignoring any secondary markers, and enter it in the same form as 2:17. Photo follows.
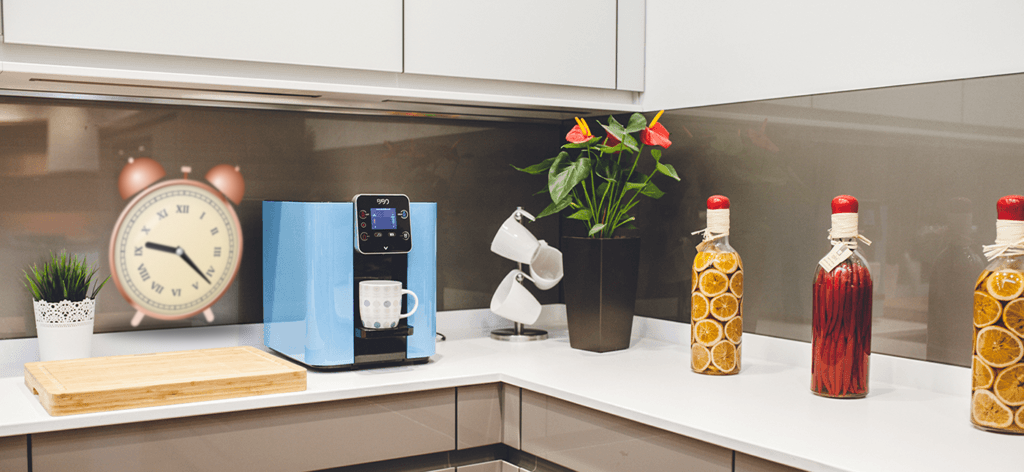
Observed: 9:22
